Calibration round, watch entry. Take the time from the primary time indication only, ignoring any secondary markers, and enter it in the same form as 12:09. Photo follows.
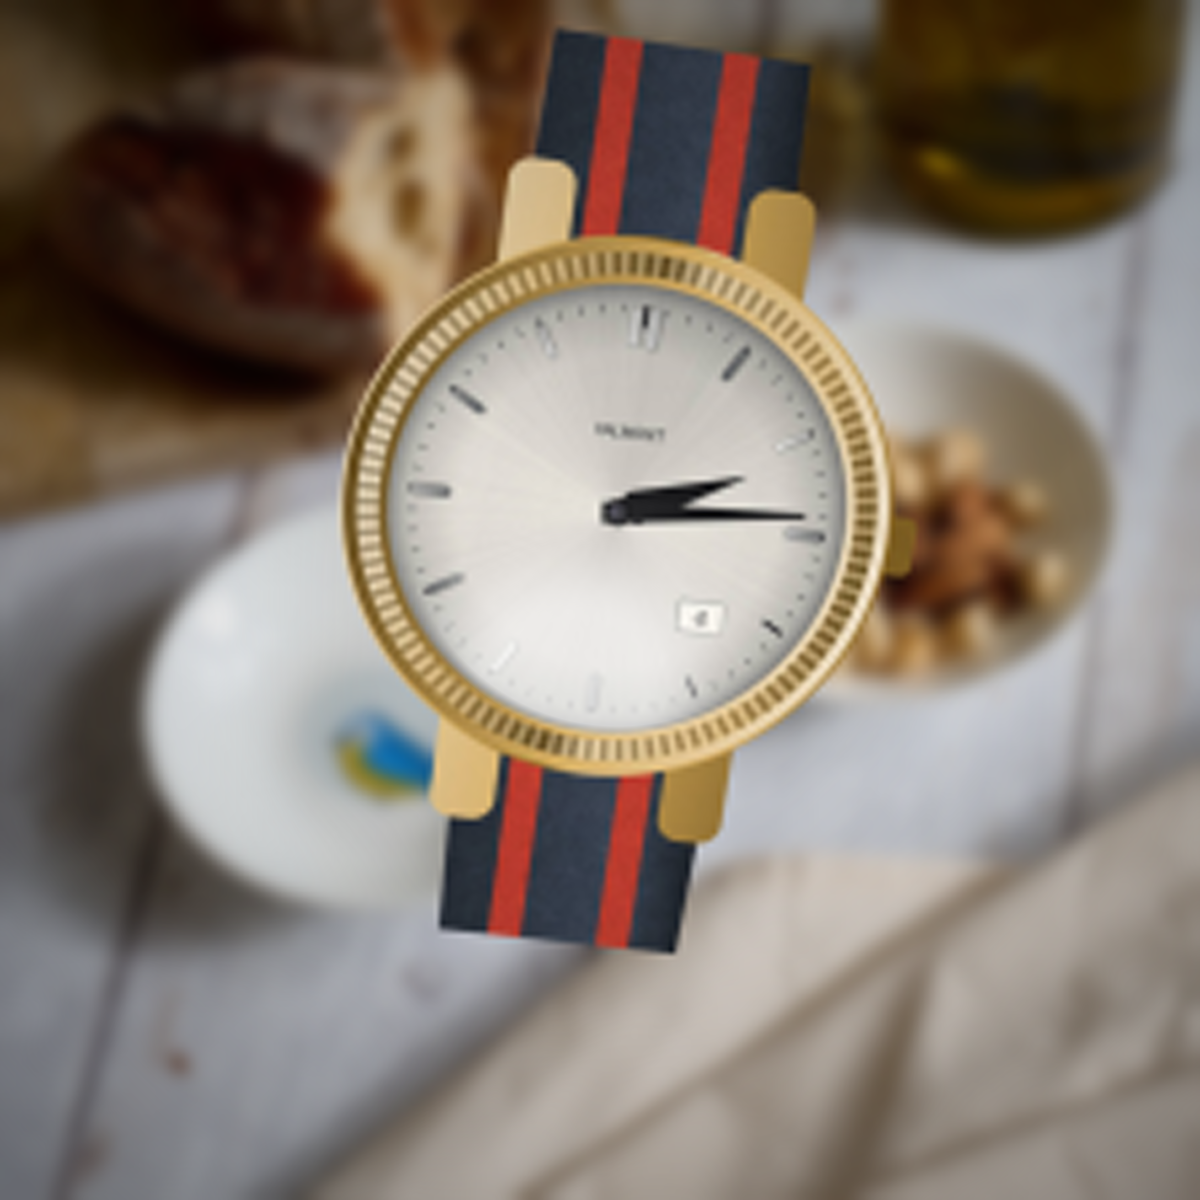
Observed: 2:14
